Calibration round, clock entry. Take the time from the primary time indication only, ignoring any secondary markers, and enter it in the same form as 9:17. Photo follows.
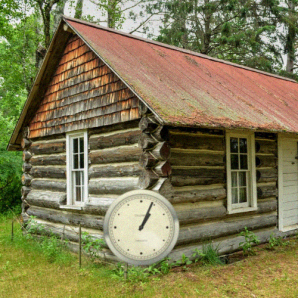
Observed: 1:04
